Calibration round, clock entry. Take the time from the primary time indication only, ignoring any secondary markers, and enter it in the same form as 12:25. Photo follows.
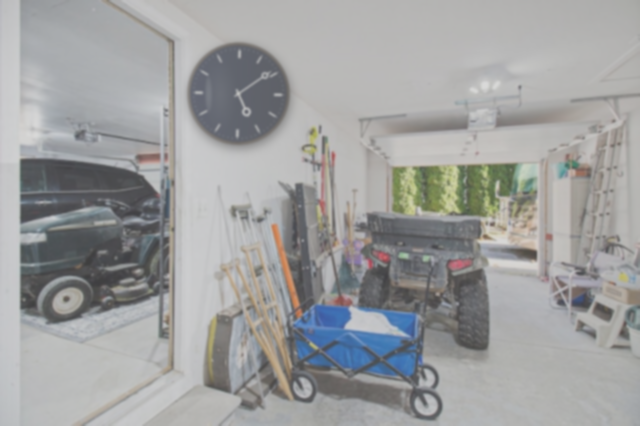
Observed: 5:09
